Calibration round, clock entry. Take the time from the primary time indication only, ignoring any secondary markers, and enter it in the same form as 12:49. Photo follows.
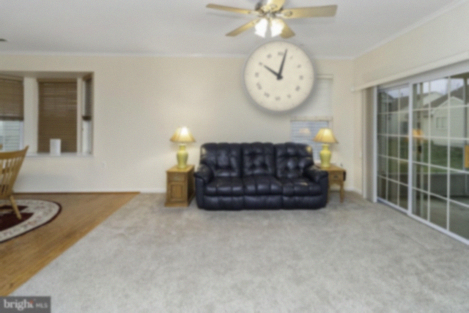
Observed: 10:02
